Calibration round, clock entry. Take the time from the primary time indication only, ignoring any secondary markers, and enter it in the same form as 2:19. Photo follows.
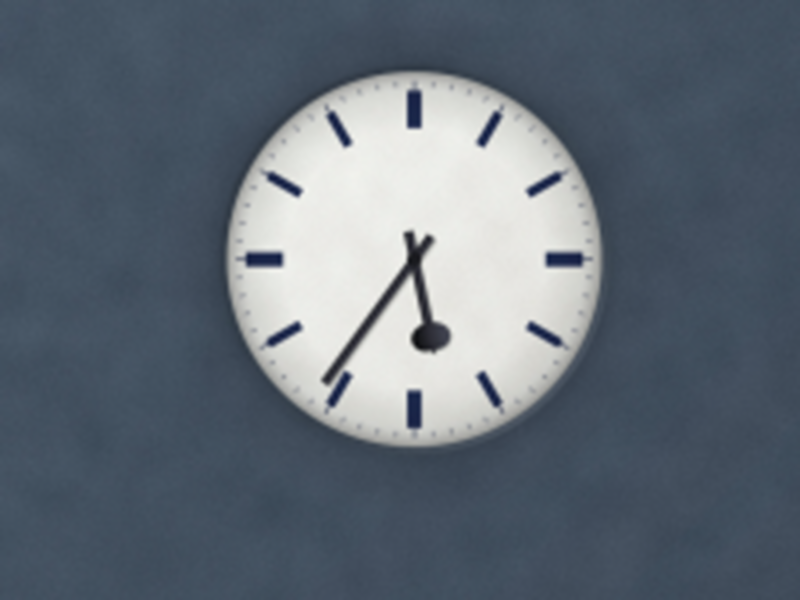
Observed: 5:36
